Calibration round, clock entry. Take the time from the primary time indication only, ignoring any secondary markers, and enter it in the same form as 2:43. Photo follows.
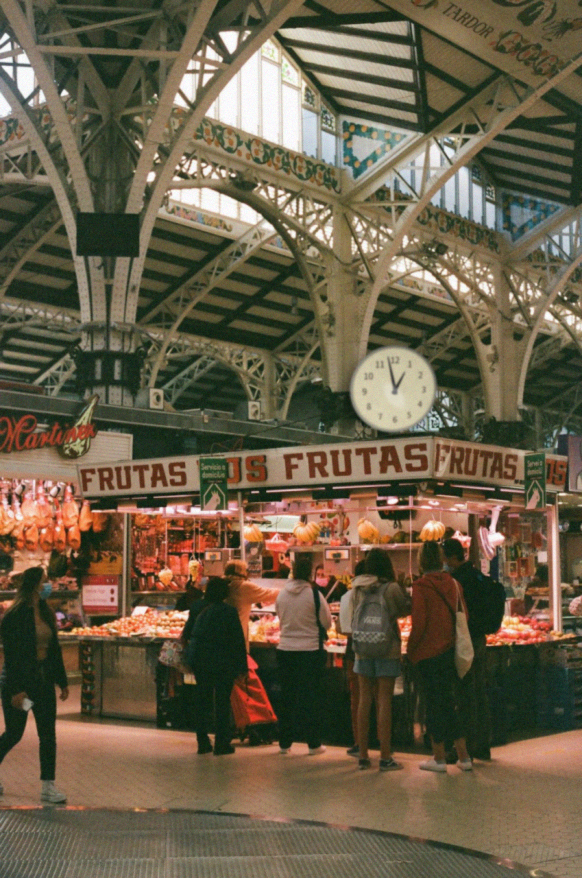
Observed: 12:58
